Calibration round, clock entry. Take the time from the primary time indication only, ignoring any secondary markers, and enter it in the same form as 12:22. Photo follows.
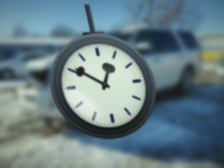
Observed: 12:51
